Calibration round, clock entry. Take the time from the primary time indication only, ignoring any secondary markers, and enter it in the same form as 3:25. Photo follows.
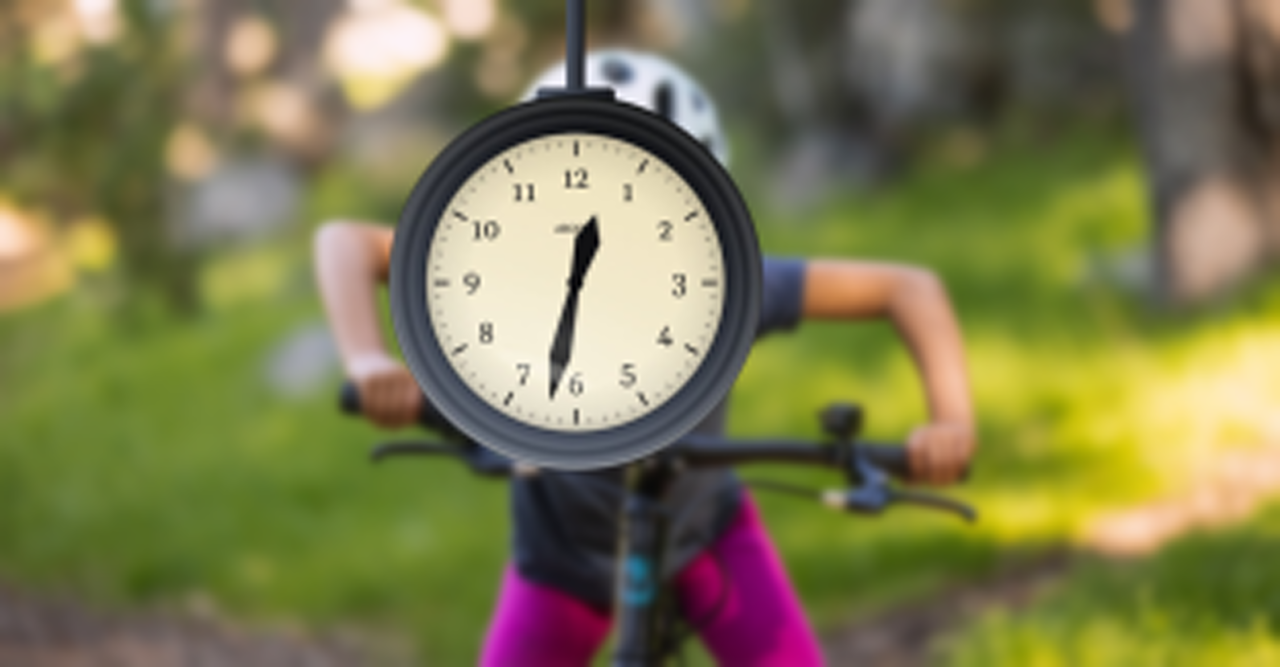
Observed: 12:32
